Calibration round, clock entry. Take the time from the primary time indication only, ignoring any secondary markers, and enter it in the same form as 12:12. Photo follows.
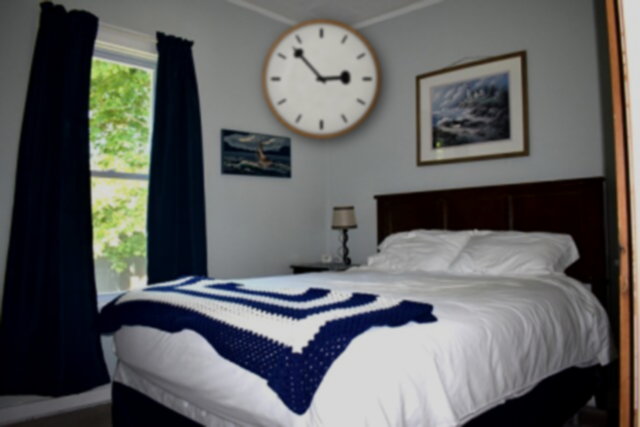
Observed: 2:53
